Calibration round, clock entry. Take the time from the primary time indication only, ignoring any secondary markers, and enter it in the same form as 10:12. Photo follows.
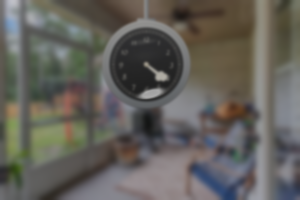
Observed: 4:21
